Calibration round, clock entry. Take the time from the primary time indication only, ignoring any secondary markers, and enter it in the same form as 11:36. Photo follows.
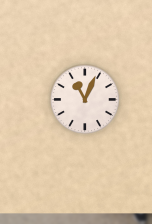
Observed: 11:04
